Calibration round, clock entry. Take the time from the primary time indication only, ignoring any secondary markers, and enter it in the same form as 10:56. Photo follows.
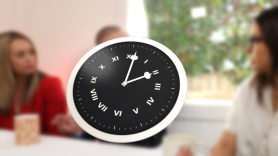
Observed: 2:01
